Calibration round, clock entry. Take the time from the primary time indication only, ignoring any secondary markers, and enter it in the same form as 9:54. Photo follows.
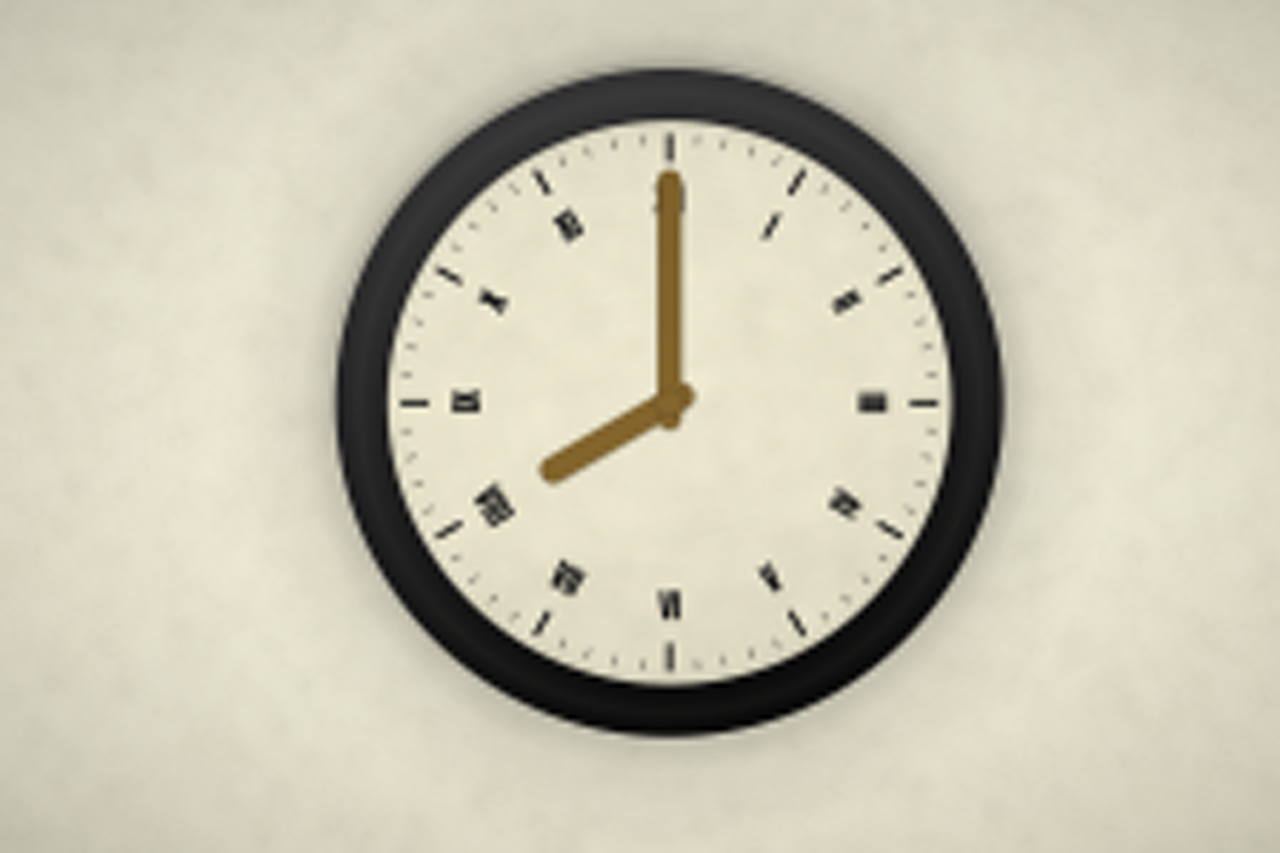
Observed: 8:00
